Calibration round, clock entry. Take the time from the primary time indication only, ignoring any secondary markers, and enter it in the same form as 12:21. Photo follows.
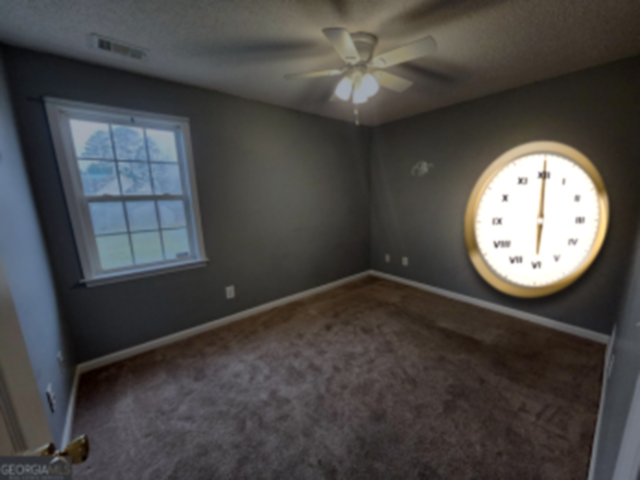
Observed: 6:00
